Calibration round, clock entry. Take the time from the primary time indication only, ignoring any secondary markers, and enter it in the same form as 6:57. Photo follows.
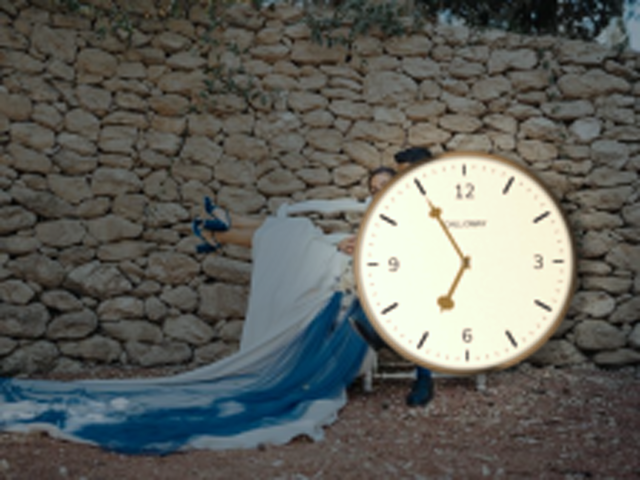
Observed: 6:55
